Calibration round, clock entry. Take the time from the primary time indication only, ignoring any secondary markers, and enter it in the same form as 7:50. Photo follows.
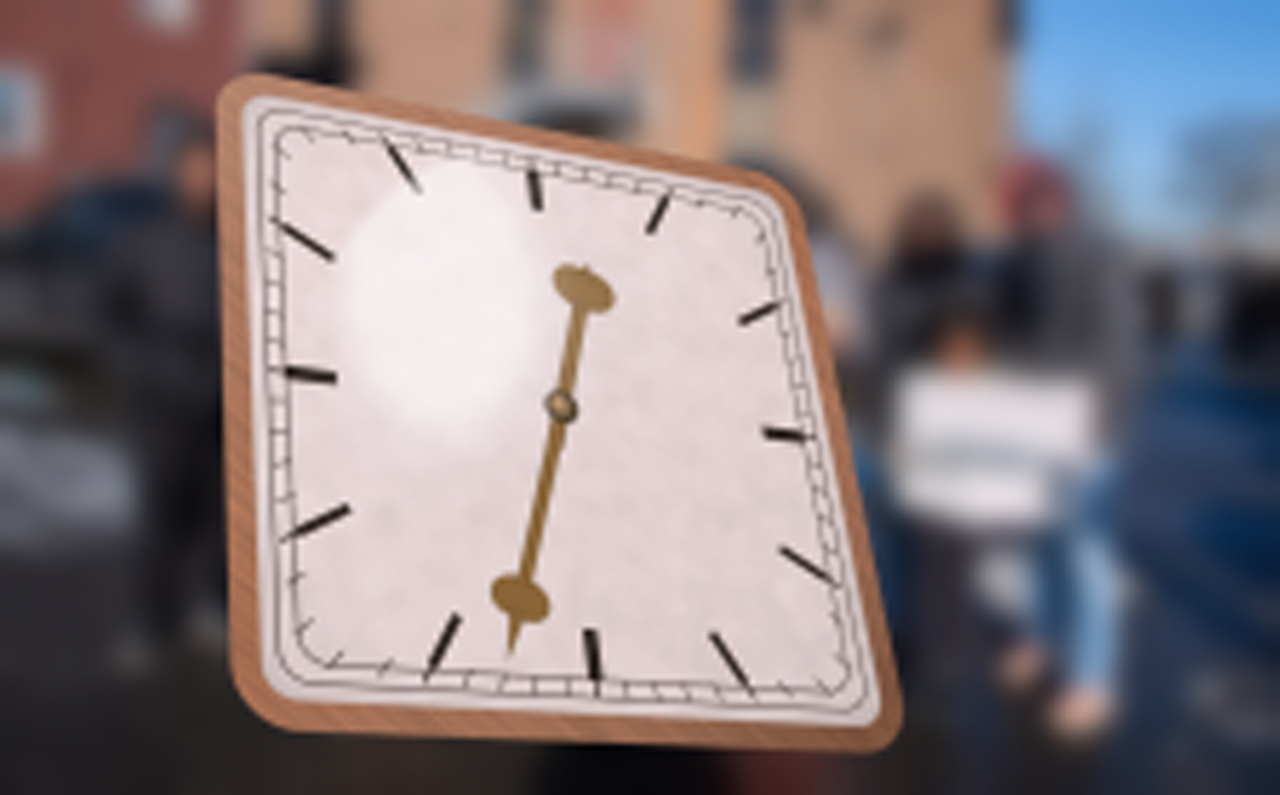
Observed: 12:33
